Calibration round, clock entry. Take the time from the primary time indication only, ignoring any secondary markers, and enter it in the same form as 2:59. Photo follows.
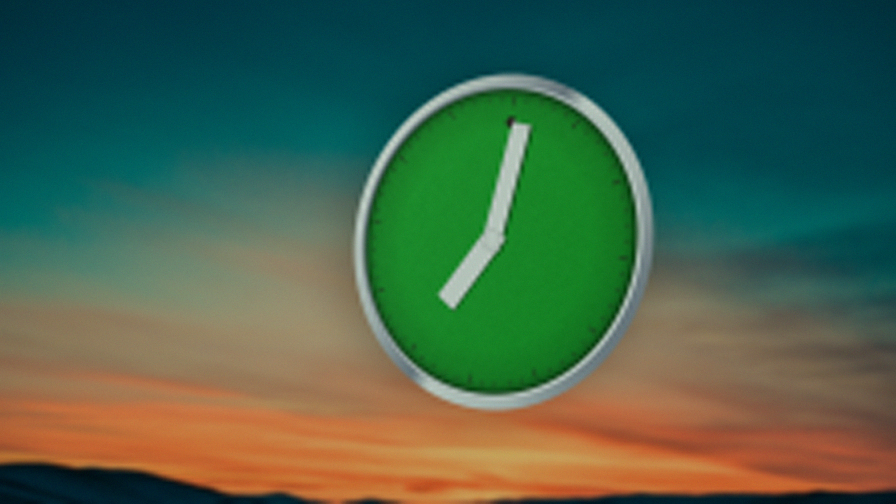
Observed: 7:01
